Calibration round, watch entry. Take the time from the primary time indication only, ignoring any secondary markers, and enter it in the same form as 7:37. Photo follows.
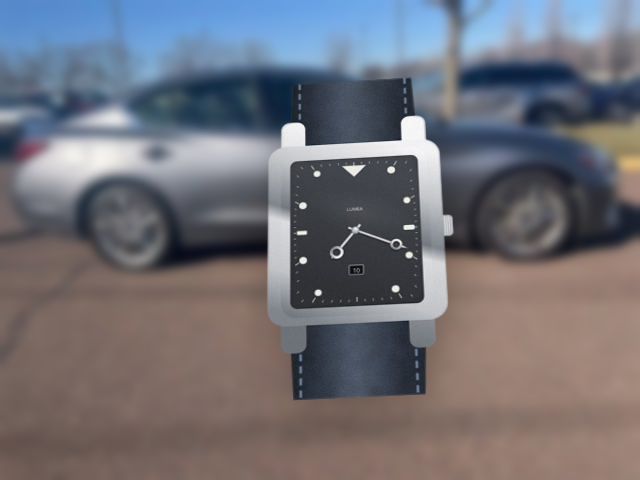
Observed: 7:19
